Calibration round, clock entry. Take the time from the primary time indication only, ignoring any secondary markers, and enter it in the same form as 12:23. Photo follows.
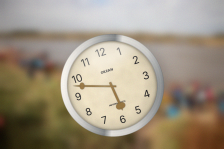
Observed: 5:48
